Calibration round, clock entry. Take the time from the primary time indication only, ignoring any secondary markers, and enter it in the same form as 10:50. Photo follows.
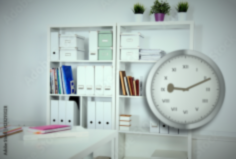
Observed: 9:11
